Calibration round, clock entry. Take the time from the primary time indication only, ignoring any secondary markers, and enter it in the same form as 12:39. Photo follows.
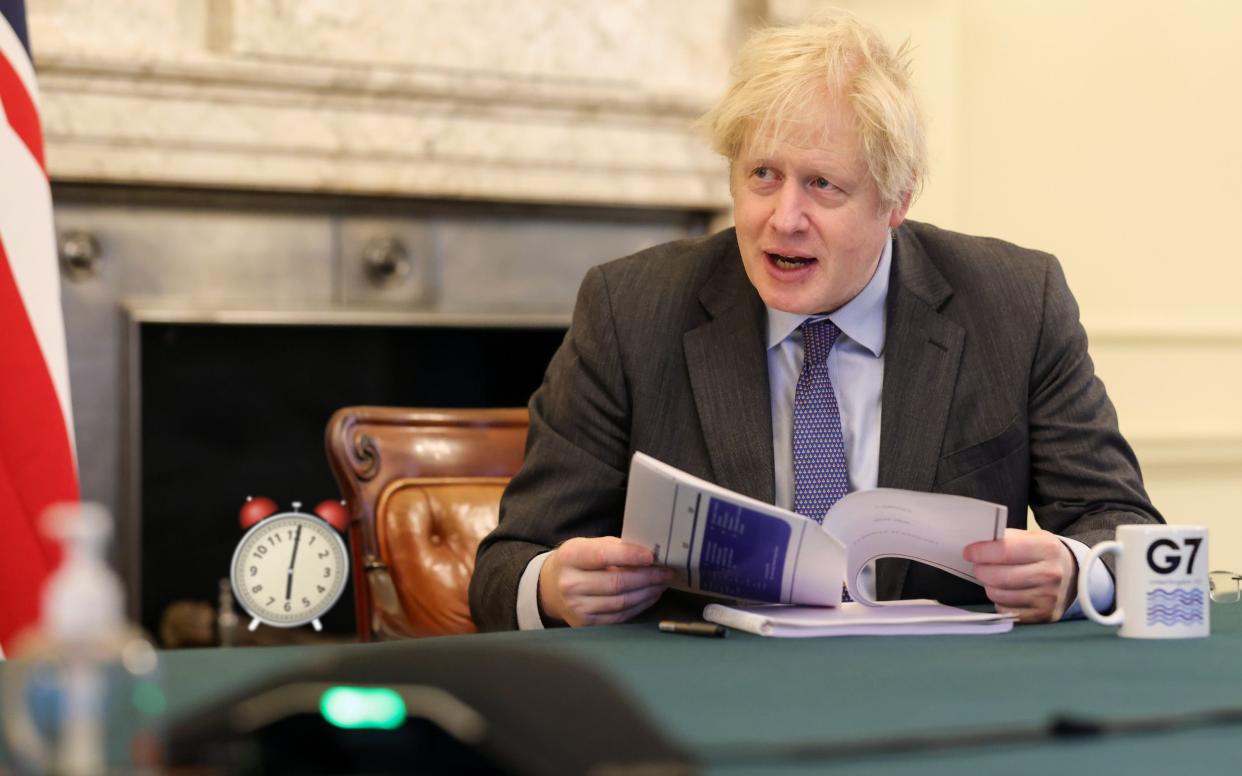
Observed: 6:01
